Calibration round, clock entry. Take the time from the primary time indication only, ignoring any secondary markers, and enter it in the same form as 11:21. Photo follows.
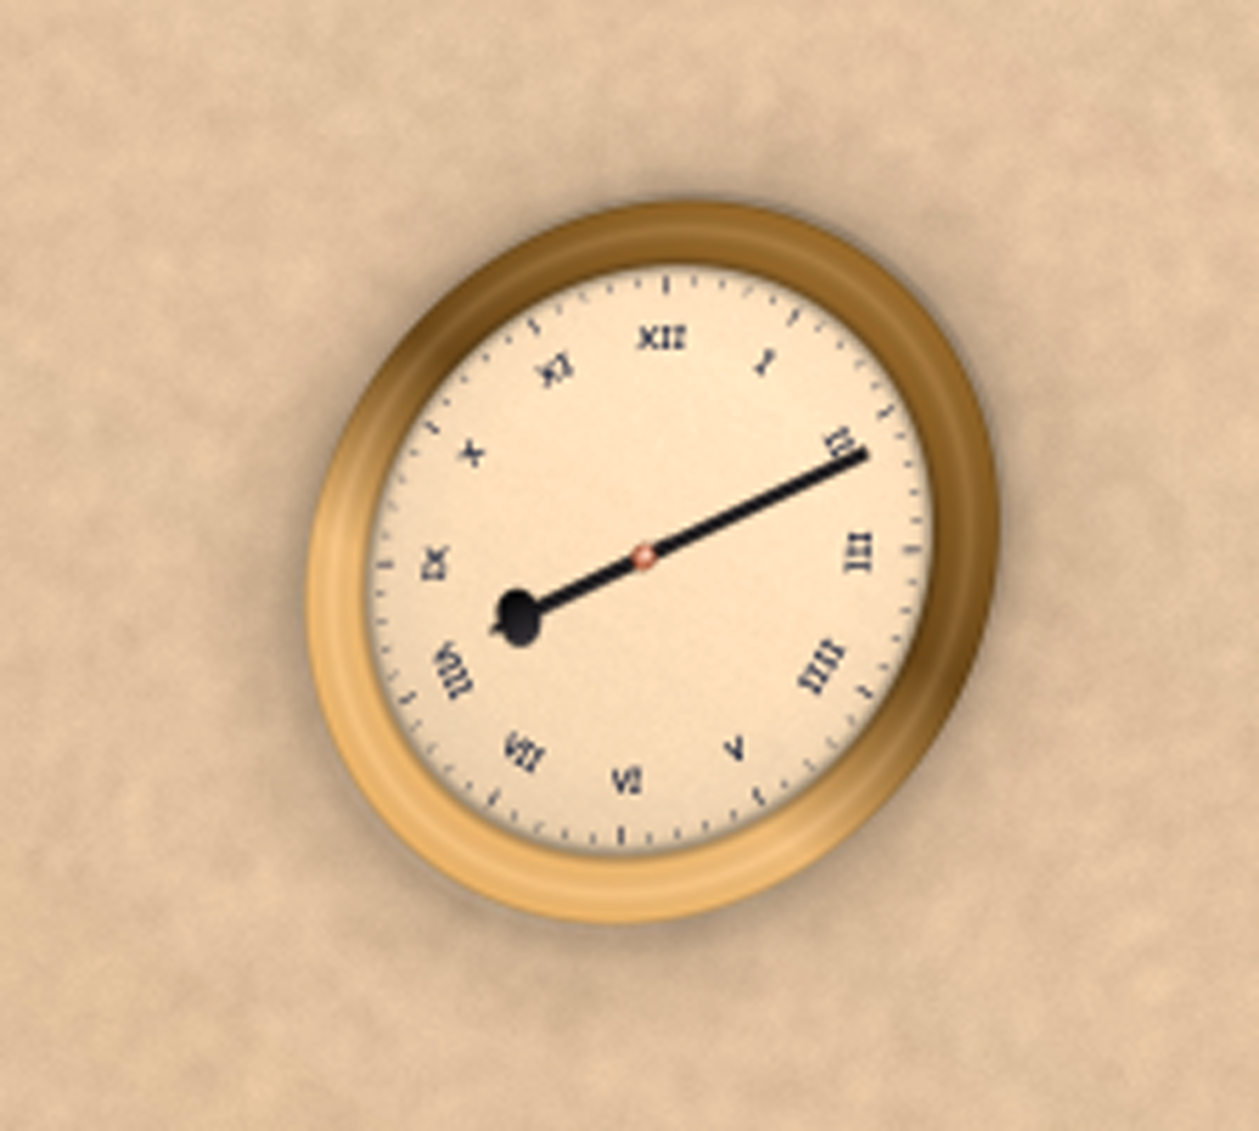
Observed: 8:11
